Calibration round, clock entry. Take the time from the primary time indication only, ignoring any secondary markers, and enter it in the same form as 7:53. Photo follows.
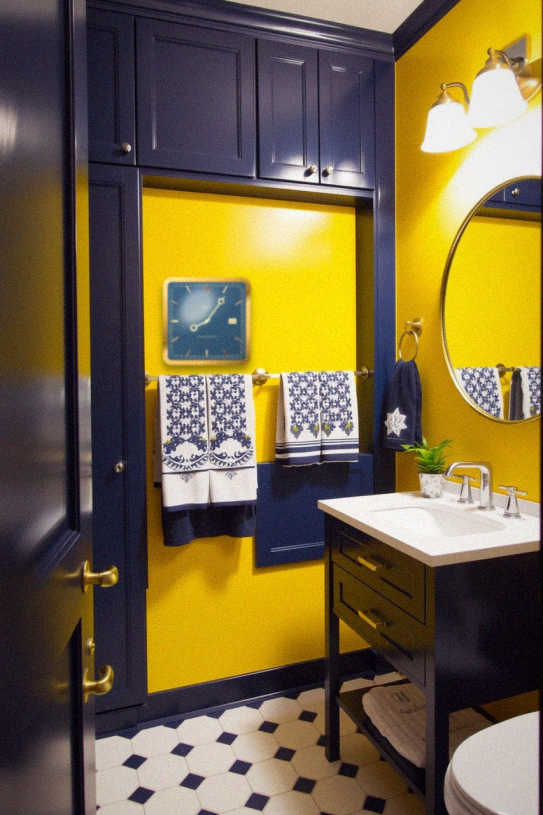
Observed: 8:06
